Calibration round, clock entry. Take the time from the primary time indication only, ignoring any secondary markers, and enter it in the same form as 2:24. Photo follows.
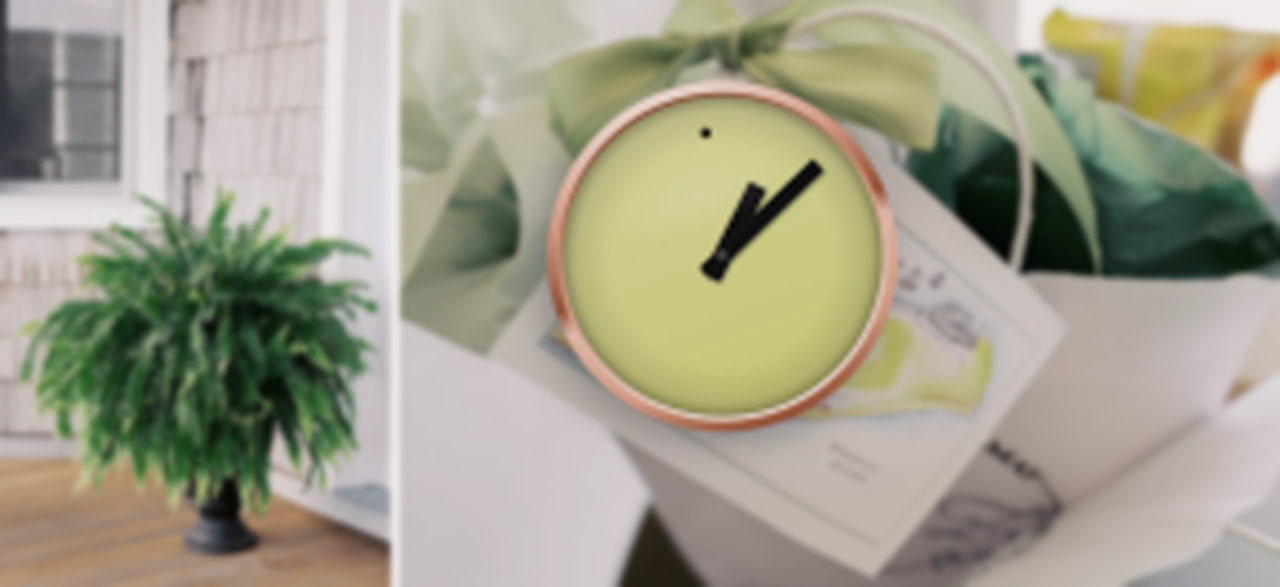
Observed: 1:09
